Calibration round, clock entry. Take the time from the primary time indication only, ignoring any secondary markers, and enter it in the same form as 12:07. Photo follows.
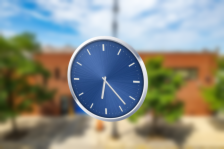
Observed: 6:23
